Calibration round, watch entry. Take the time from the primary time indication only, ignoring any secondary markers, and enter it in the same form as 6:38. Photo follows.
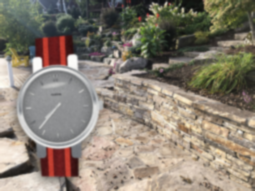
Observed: 7:37
